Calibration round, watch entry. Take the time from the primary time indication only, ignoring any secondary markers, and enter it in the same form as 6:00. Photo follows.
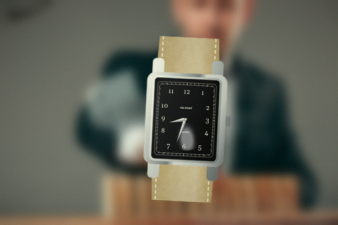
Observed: 8:33
